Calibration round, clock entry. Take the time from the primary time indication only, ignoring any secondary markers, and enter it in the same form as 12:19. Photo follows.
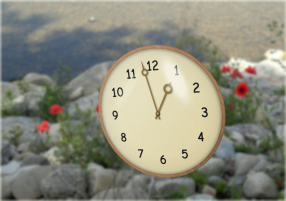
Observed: 12:58
